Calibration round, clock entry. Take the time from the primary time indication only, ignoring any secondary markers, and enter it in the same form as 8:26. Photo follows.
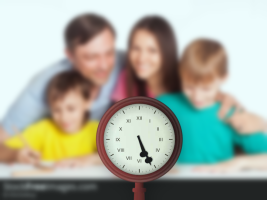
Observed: 5:26
